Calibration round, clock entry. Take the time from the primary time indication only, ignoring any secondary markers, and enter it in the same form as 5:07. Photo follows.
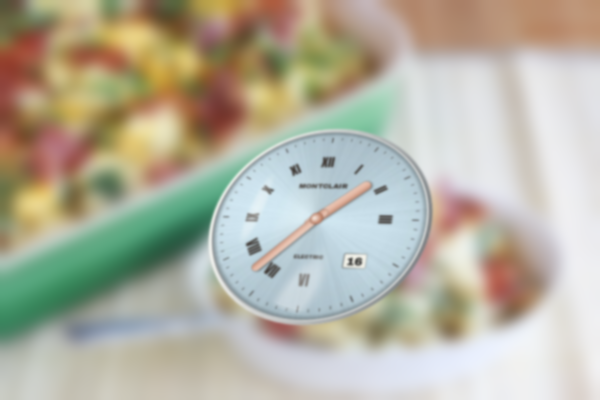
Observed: 1:37
